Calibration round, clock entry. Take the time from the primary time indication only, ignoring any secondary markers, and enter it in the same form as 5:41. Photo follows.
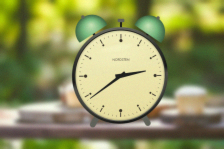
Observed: 2:39
